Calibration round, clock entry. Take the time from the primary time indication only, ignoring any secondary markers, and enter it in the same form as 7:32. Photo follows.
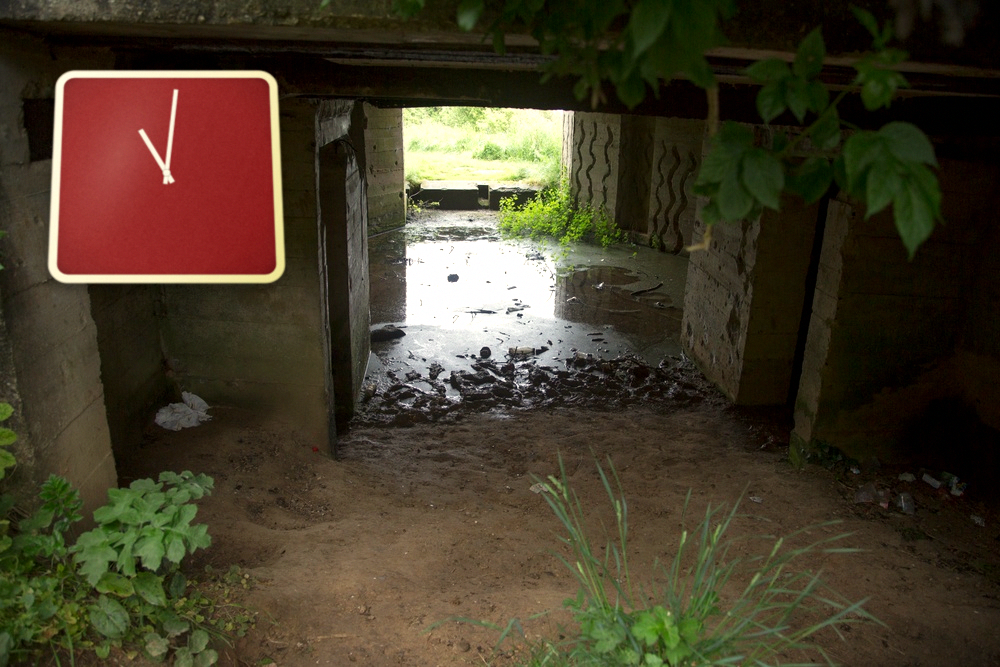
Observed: 11:01
